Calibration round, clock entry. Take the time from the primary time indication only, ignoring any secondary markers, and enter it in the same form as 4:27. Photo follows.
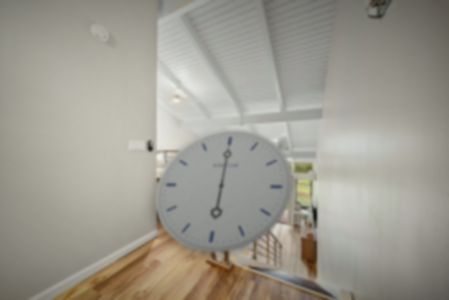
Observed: 6:00
